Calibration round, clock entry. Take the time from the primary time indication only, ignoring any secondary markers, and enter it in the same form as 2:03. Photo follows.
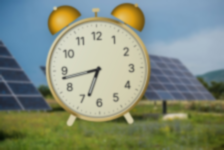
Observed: 6:43
